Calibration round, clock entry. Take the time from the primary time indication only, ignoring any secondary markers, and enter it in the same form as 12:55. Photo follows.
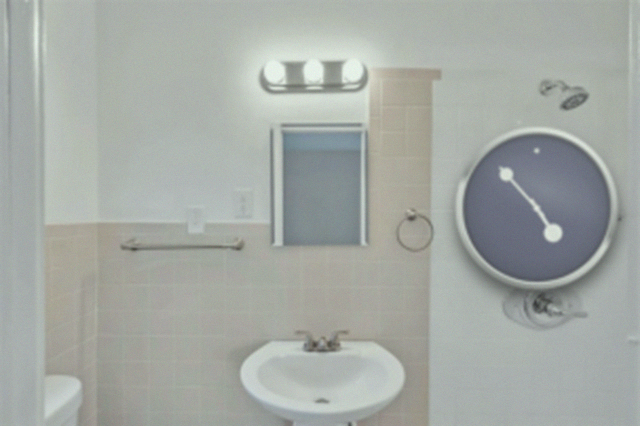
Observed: 4:53
